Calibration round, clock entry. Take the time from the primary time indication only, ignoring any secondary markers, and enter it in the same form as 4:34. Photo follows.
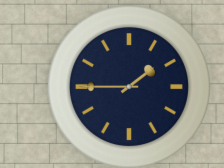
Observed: 1:45
